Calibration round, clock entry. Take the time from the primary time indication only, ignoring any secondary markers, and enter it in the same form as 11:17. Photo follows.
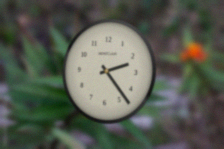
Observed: 2:23
